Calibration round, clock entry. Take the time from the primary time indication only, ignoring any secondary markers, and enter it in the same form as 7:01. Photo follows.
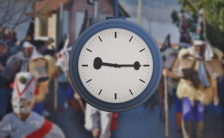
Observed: 9:15
